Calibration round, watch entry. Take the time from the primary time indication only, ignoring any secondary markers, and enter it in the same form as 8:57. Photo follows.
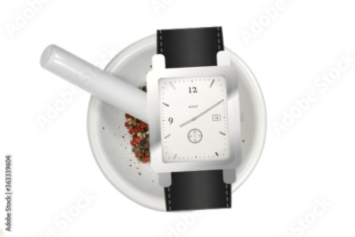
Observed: 8:10
